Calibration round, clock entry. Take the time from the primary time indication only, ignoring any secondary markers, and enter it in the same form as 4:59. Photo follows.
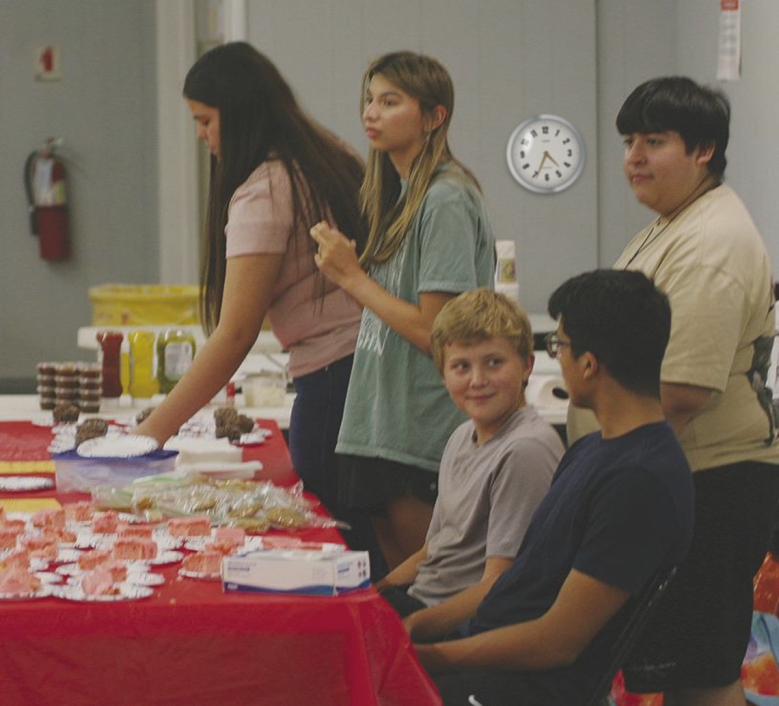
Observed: 4:34
